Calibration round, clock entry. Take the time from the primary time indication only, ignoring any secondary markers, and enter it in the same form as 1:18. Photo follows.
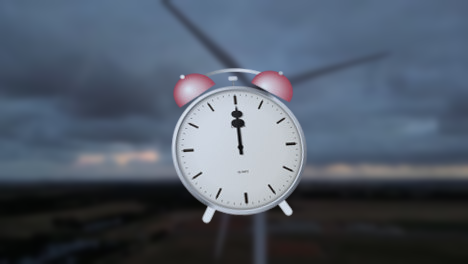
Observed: 12:00
